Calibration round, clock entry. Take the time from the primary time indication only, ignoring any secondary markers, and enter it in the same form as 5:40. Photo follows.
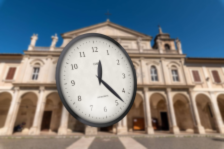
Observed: 12:23
